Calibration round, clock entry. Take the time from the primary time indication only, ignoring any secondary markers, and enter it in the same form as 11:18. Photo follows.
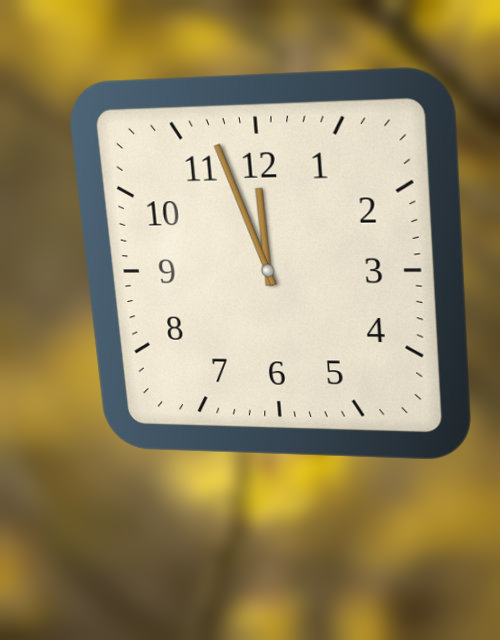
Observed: 11:57
